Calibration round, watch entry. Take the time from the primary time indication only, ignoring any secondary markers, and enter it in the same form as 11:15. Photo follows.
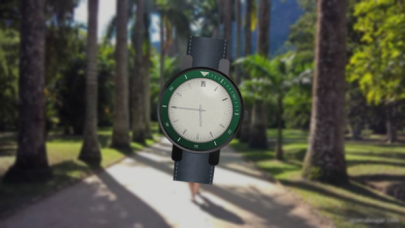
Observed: 5:45
